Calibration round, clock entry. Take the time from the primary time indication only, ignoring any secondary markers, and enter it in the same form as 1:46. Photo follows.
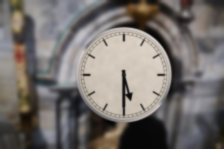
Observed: 5:30
